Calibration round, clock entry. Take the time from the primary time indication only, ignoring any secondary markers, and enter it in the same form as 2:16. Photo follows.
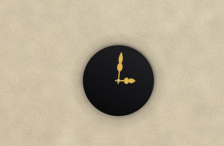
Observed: 3:01
